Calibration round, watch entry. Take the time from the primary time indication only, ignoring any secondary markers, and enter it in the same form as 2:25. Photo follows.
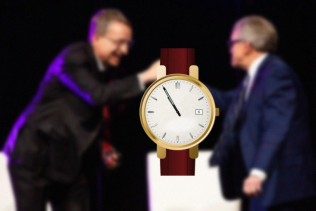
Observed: 10:55
